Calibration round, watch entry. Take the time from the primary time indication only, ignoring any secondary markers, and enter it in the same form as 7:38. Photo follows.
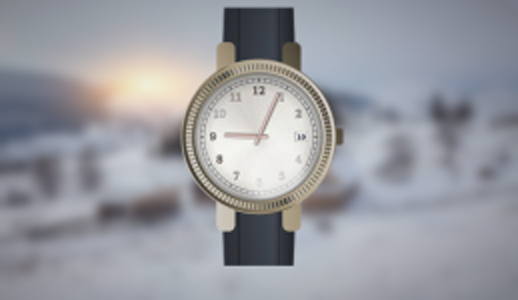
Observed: 9:04
